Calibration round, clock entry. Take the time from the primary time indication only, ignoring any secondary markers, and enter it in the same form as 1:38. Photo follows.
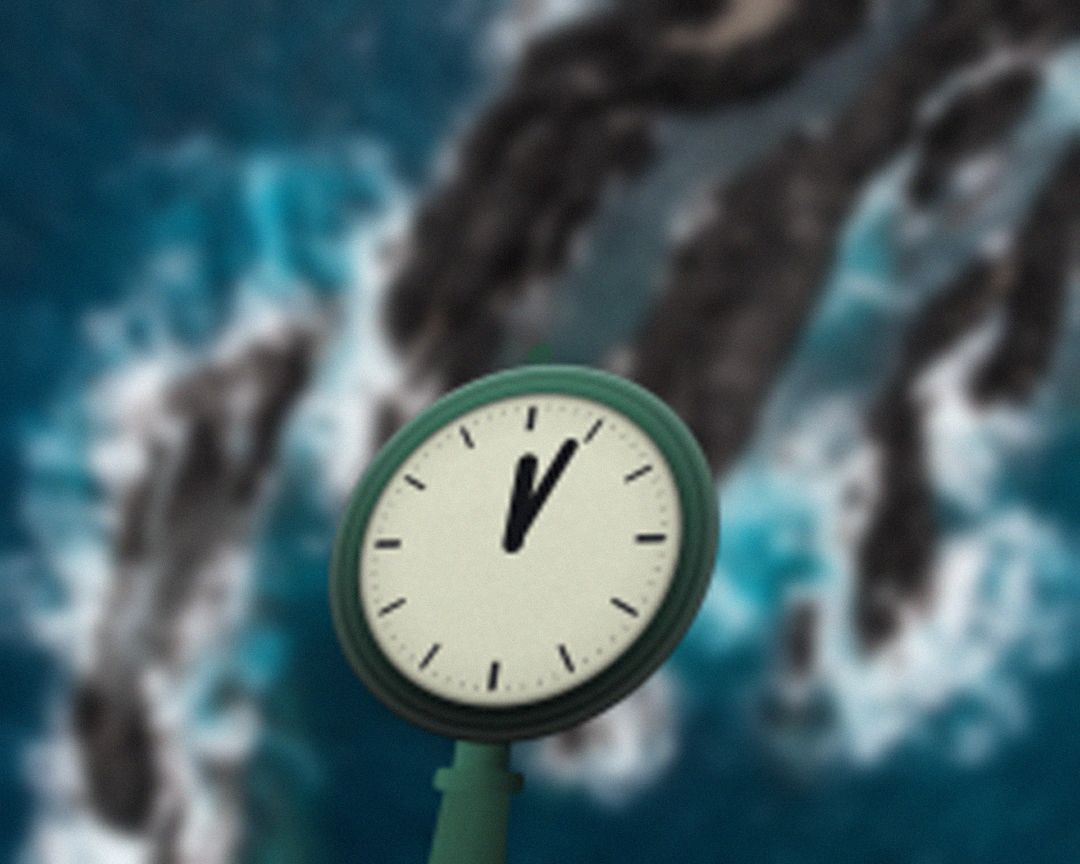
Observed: 12:04
